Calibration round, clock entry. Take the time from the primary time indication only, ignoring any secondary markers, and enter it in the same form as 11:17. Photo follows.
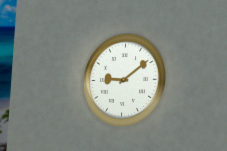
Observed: 9:09
